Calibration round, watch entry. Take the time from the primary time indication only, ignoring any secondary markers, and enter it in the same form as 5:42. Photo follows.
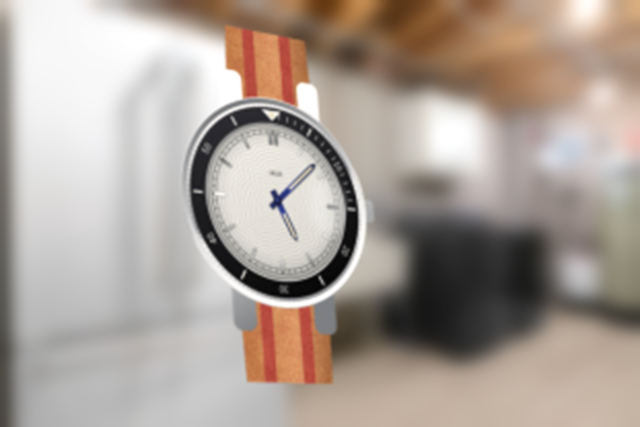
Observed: 5:08
